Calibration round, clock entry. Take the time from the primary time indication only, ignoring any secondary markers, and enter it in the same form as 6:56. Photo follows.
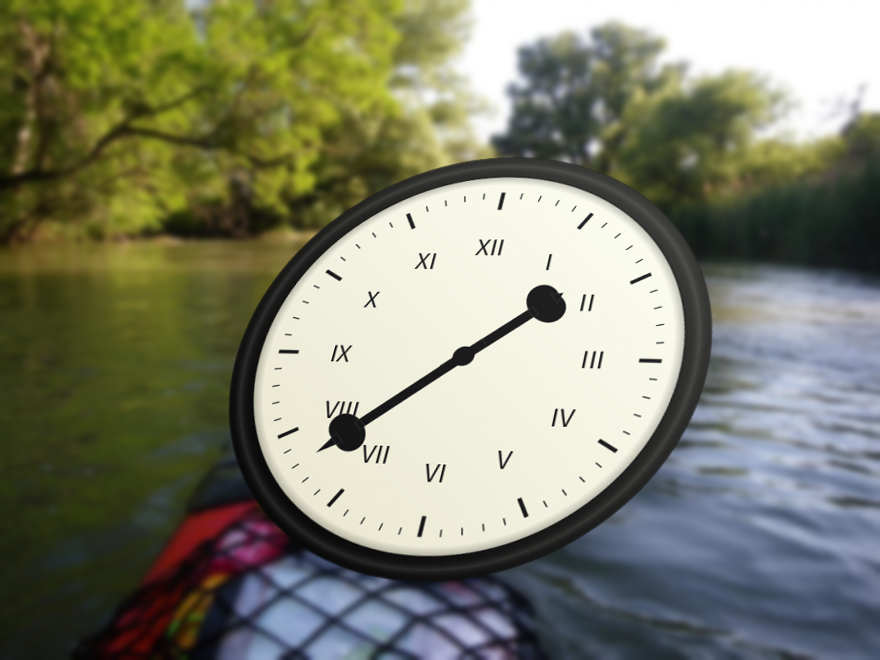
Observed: 1:38
